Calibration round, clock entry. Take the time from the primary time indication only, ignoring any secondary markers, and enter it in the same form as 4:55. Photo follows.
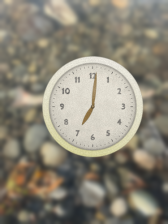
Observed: 7:01
